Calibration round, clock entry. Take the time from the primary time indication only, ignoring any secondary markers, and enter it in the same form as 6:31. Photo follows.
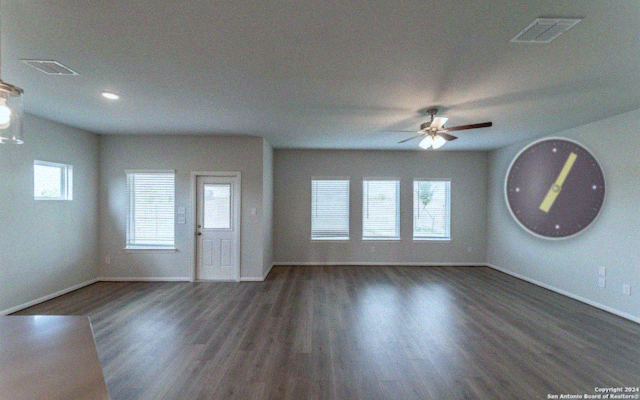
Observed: 7:05
